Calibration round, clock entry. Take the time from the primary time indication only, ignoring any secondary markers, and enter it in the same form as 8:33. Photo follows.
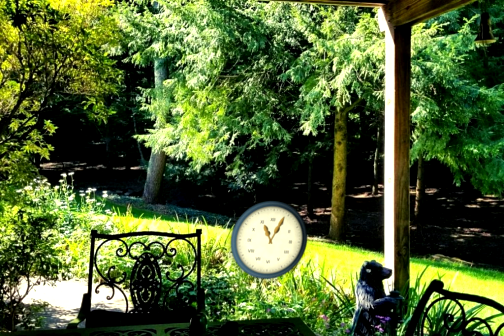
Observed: 11:04
